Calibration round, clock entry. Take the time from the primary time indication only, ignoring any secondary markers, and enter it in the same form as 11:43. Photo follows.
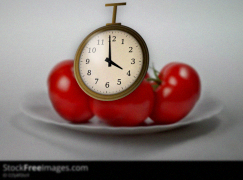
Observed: 3:59
